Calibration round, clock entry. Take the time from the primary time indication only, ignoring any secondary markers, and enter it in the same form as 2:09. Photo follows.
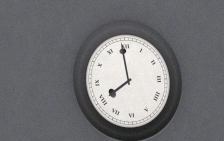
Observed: 7:59
